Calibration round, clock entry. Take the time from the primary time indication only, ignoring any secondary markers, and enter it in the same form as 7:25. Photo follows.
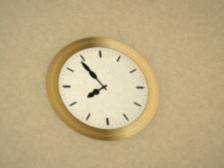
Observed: 7:54
